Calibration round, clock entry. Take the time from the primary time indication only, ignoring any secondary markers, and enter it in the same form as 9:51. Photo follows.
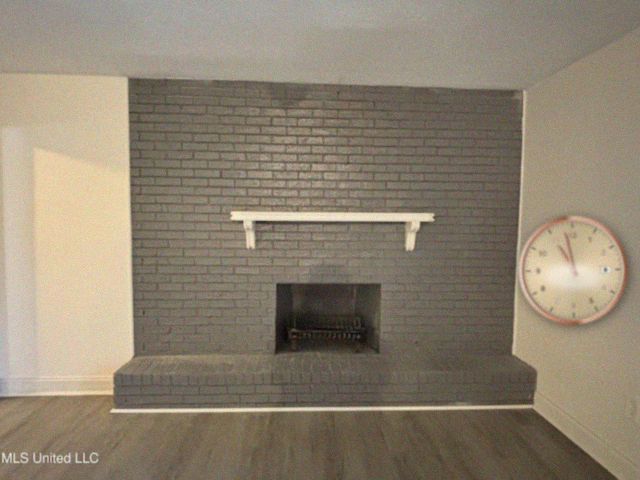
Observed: 10:58
